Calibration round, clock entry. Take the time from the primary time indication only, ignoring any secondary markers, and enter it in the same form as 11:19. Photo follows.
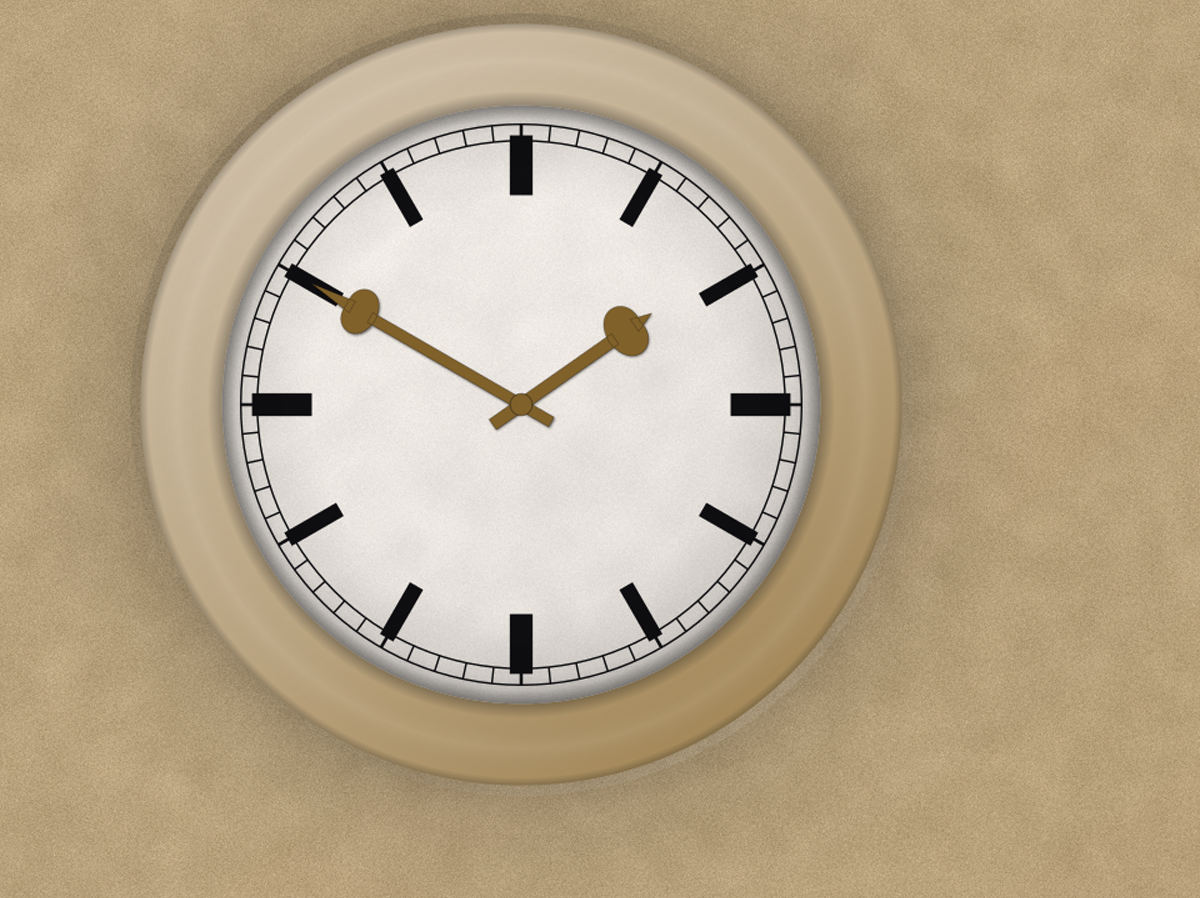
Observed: 1:50
